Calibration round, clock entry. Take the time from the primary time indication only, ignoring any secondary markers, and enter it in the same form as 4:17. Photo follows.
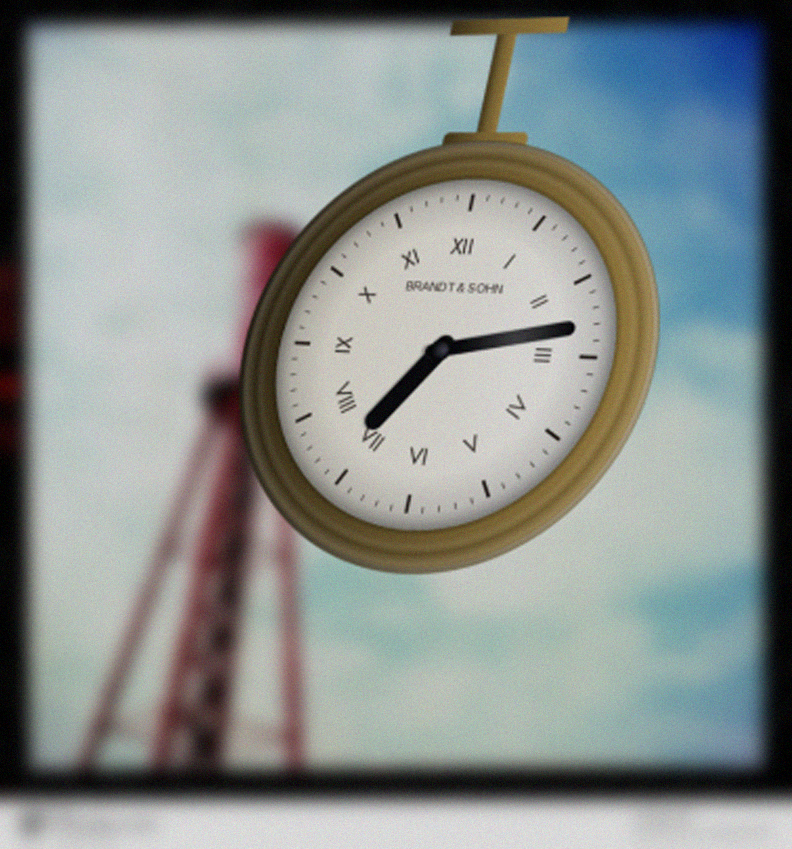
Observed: 7:13
